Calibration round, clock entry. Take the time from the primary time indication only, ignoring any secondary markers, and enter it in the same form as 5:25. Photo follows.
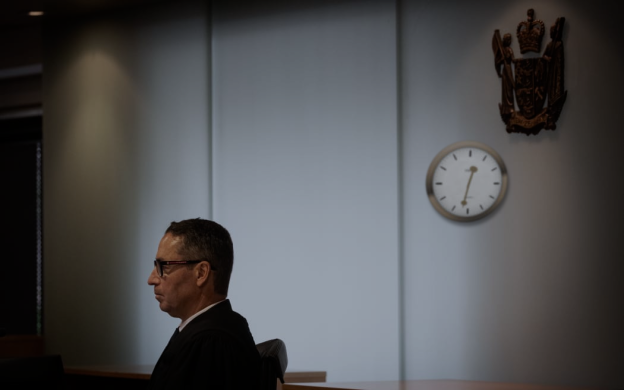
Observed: 12:32
